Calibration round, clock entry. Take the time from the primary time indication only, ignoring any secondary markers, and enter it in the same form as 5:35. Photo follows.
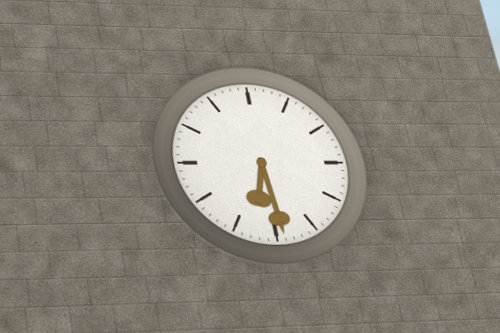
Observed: 6:29
